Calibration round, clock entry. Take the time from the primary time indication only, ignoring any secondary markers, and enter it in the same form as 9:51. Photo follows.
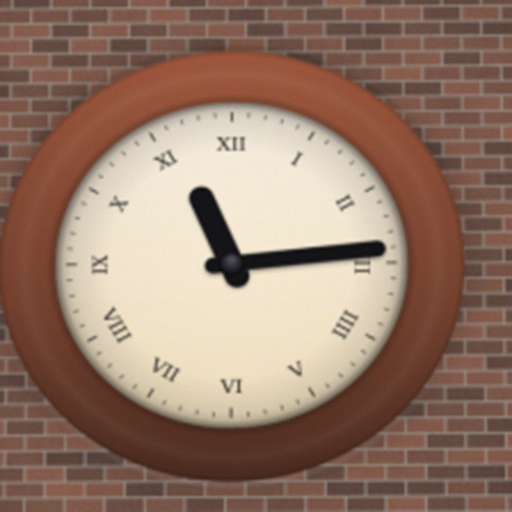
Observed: 11:14
